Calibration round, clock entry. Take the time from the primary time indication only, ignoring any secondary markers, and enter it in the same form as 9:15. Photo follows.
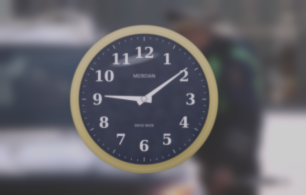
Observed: 9:09
